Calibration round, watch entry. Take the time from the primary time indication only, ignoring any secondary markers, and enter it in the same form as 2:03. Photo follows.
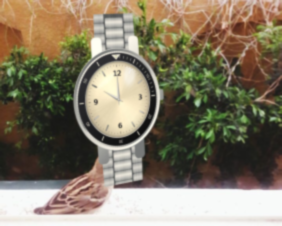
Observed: 10:00
